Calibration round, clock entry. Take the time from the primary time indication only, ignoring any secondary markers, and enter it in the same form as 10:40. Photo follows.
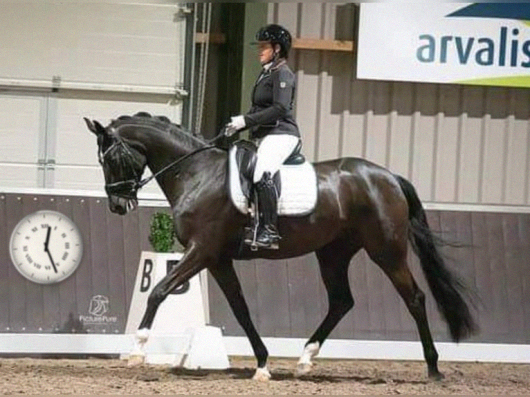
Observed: 12:27
